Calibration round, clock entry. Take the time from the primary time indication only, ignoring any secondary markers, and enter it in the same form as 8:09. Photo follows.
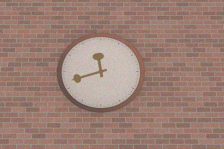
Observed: 11:42
